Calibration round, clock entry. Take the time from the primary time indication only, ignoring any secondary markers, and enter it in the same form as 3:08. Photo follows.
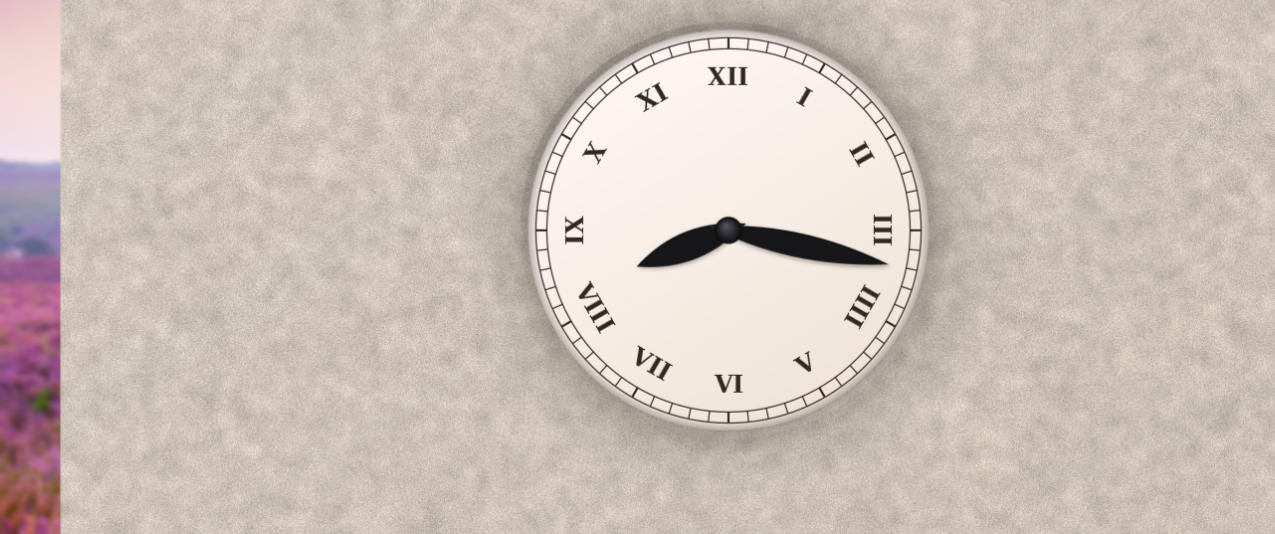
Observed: 8:17
